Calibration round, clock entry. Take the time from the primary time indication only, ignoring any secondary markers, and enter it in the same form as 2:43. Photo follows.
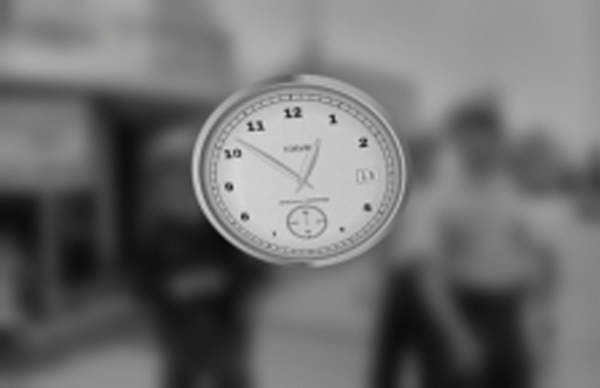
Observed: 12:52
